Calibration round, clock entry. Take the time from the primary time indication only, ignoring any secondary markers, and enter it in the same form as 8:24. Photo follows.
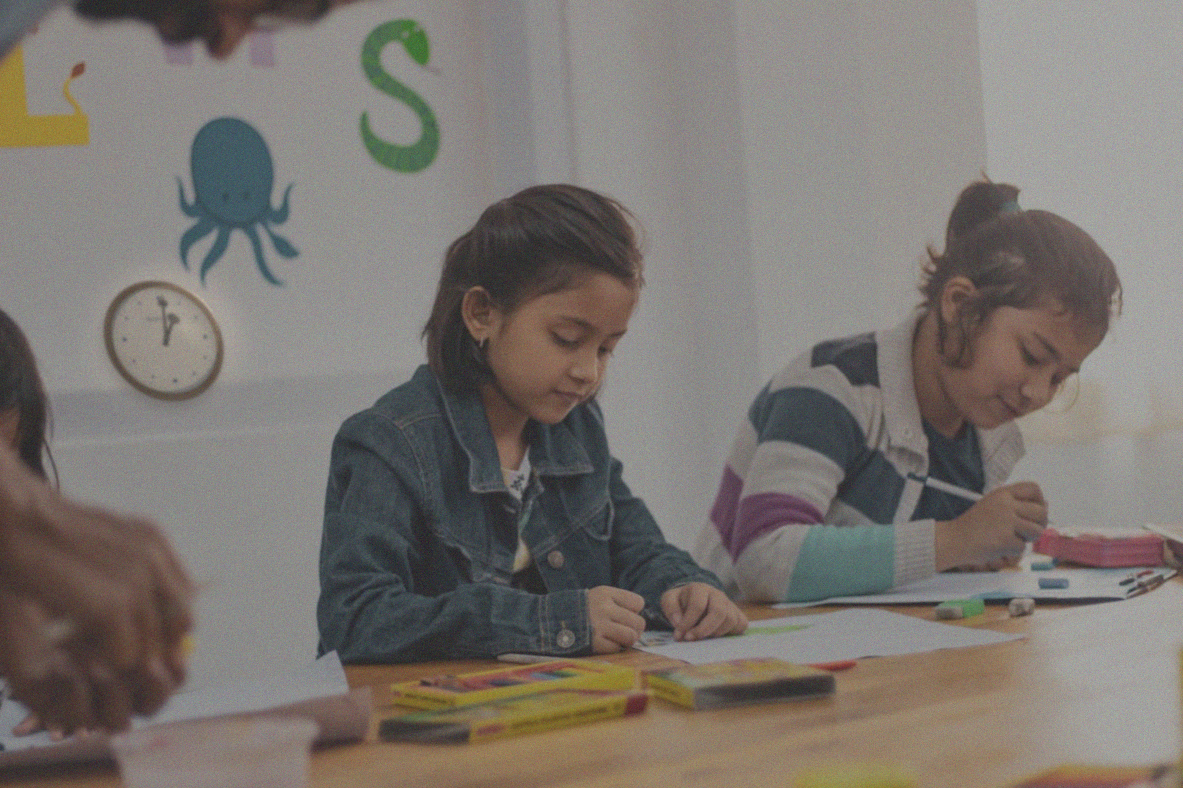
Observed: 1:01
